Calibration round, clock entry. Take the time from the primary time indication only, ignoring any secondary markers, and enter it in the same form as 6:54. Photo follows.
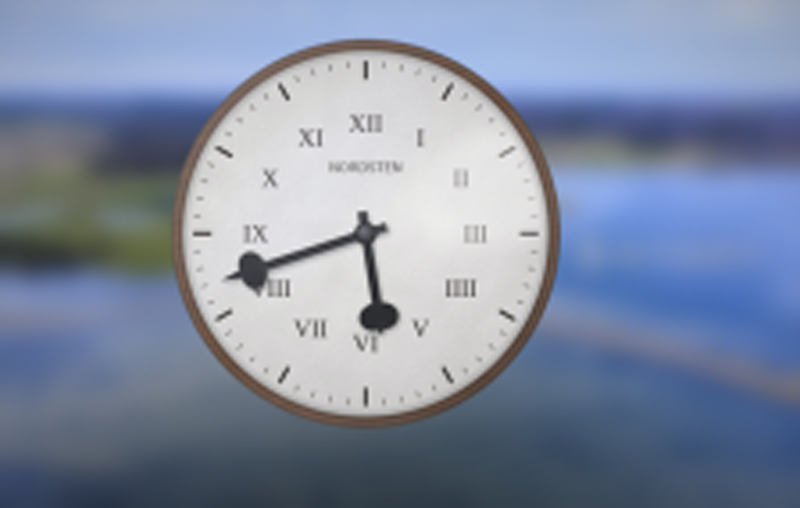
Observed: 5:42
